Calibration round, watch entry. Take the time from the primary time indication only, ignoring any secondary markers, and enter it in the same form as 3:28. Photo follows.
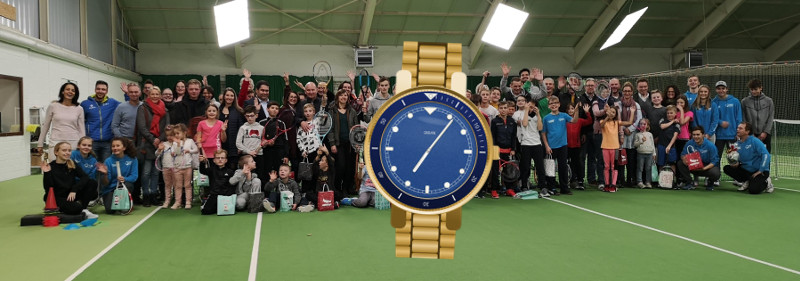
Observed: 7:06
